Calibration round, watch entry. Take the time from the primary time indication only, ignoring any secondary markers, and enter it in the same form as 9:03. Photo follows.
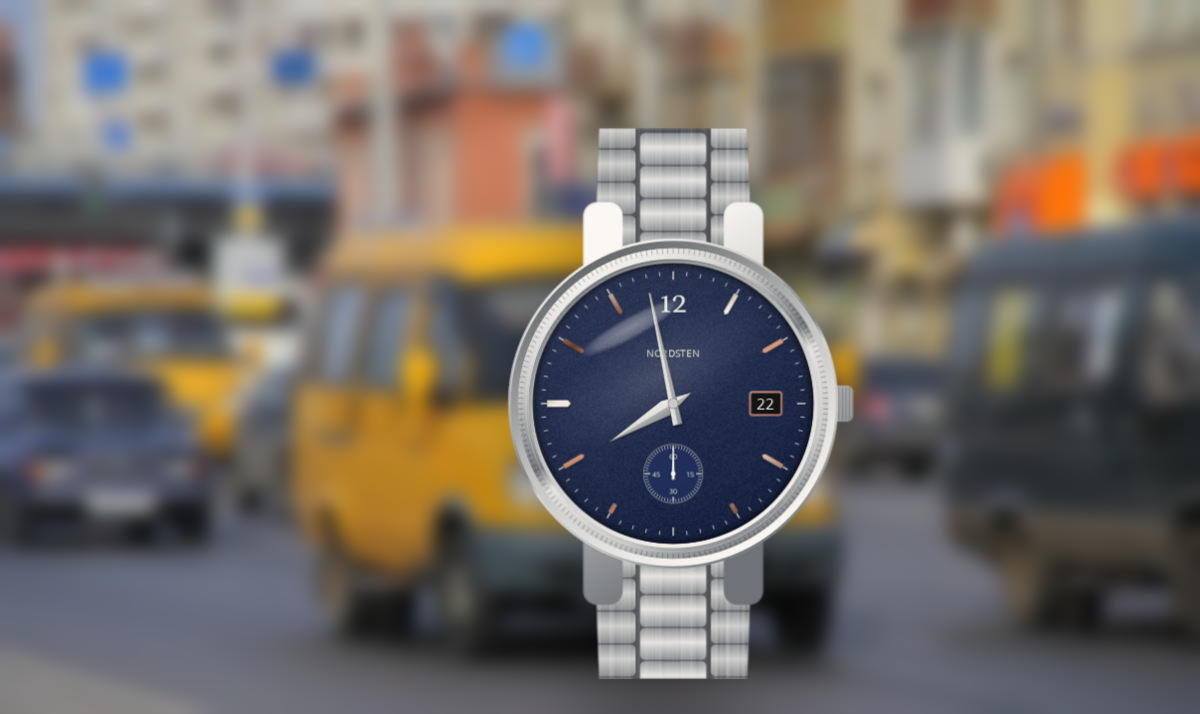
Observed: 7:58
